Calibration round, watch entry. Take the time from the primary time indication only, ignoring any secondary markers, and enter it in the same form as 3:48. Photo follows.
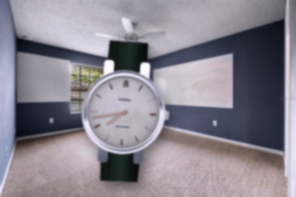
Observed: 7:43
